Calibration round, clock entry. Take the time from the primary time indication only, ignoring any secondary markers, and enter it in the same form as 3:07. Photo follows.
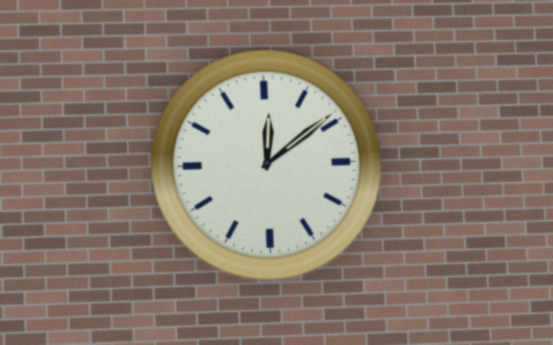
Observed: 12:09
